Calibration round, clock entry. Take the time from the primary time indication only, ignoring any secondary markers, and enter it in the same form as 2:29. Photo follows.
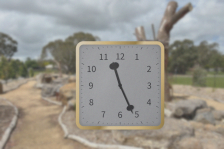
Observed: 11:26
